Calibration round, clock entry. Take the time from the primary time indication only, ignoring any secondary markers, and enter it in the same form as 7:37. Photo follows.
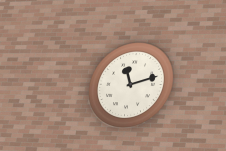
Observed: 11:12
